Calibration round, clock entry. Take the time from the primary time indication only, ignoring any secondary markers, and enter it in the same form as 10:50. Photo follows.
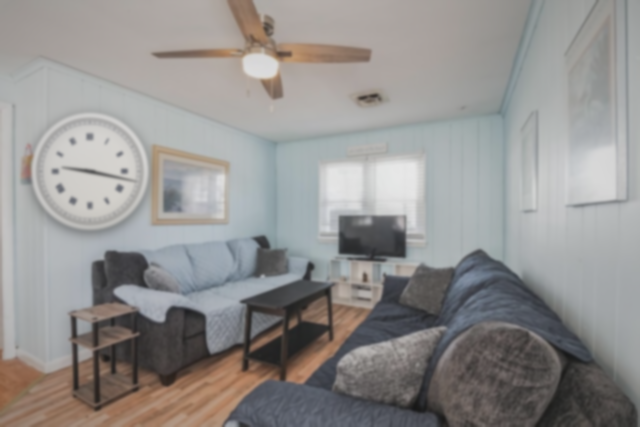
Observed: 9:17
